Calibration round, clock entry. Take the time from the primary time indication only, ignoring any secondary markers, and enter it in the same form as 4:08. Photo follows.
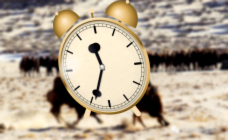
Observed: 11:34
